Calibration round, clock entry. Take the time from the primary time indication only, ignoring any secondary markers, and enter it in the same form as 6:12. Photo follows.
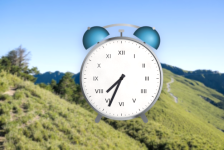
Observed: 7:34
